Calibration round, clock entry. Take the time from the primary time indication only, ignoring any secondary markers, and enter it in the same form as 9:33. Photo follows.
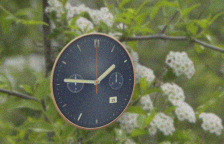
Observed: 1:46
